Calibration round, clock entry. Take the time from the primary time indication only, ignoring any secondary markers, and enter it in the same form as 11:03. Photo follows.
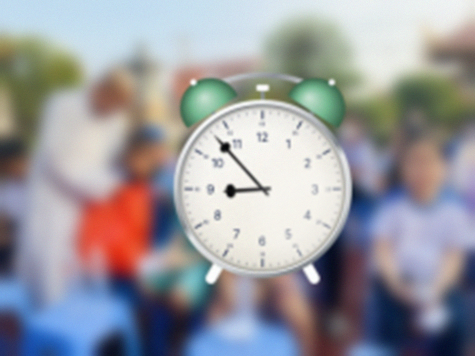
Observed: 8:53
